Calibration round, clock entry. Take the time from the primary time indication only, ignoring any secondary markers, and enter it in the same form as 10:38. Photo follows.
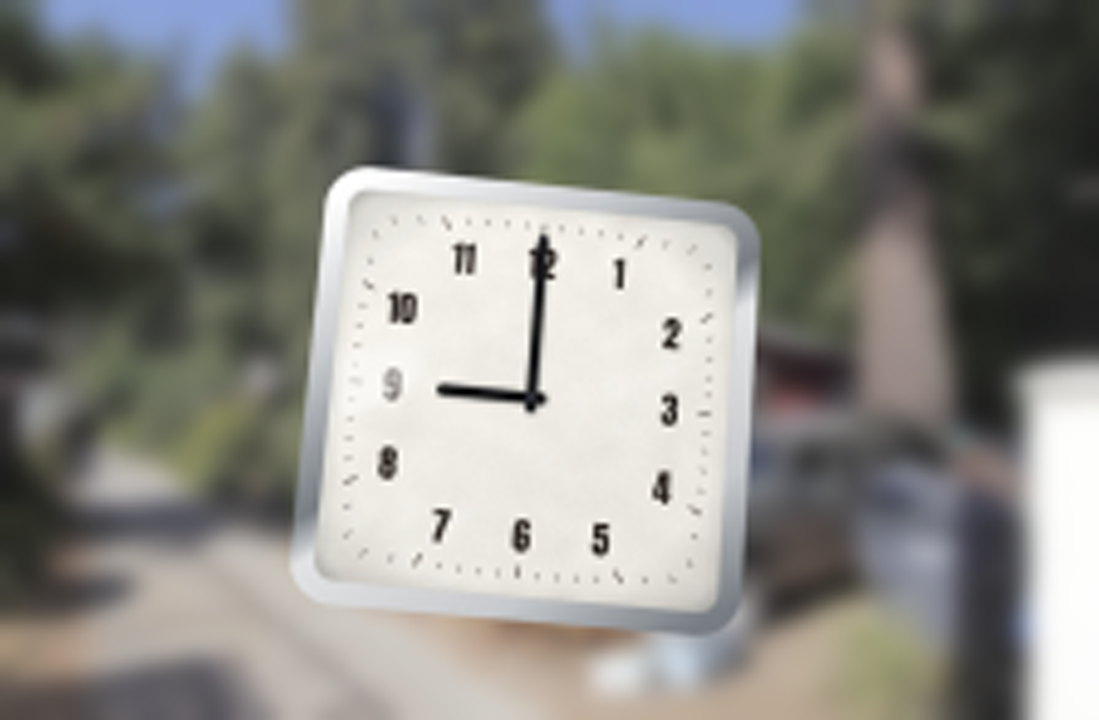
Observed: 9:00
